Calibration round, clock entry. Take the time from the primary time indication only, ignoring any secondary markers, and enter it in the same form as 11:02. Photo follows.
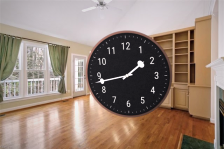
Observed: 1:43
